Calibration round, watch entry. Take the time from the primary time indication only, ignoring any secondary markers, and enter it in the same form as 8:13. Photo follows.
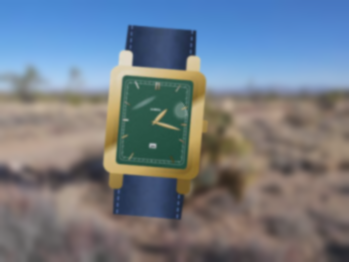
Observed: 1:17
